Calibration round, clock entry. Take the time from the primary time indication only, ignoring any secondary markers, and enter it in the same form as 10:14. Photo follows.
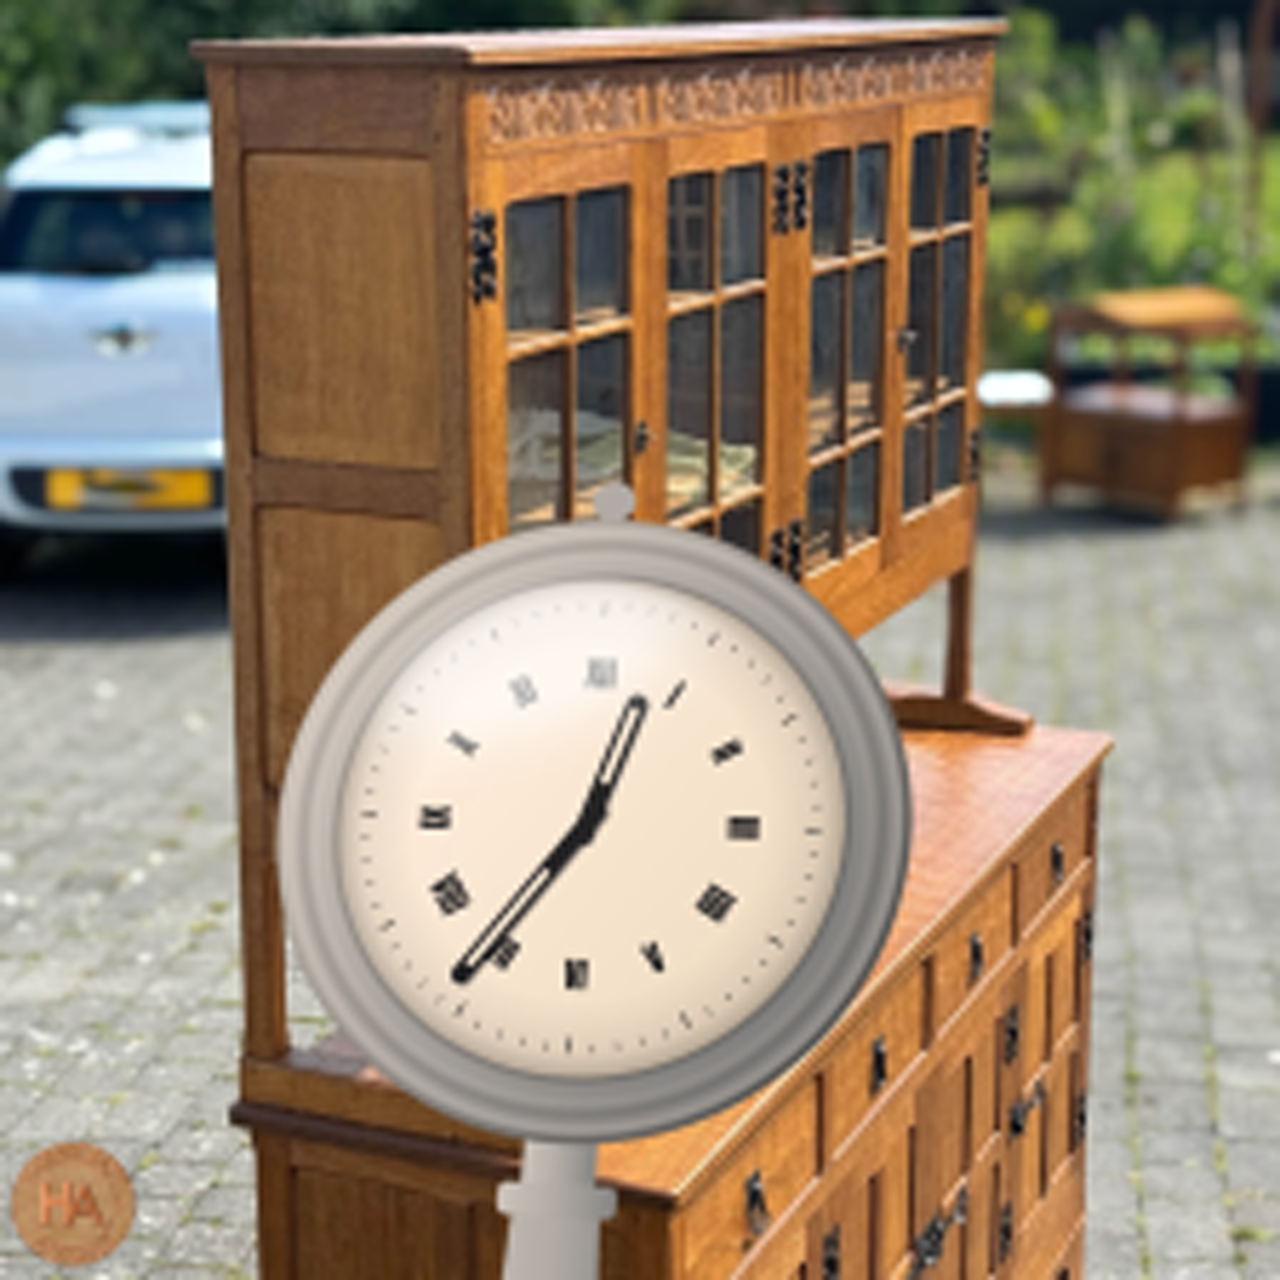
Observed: 12:36
